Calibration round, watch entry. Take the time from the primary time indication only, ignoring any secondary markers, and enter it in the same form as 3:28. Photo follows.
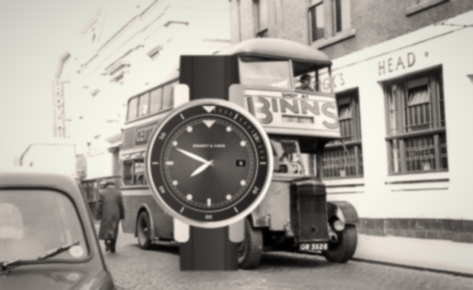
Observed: 7:49
